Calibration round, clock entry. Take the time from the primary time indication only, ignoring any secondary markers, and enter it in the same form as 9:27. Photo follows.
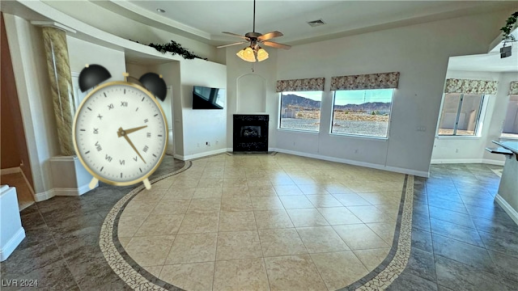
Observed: 2:23
